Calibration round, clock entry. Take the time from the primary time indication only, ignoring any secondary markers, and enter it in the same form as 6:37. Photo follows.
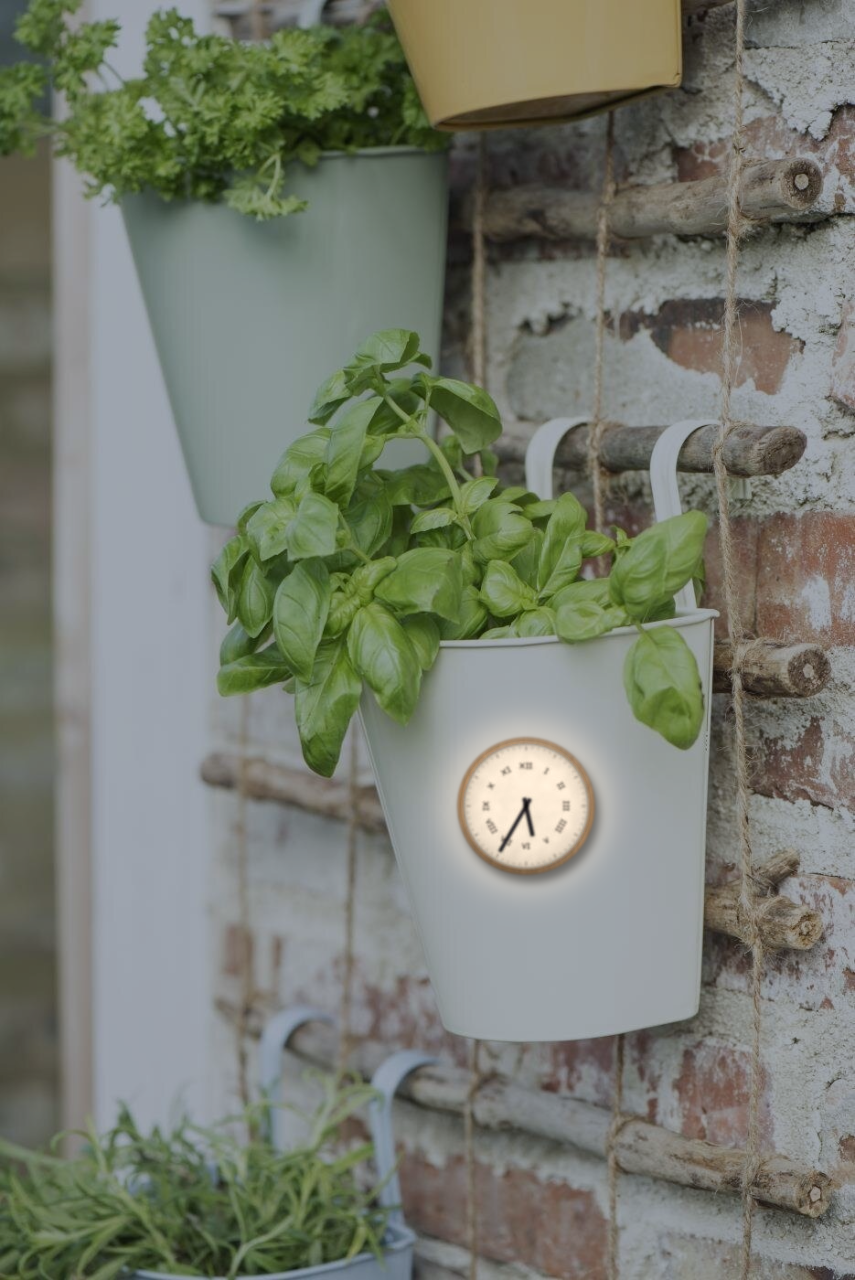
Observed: 5:35
